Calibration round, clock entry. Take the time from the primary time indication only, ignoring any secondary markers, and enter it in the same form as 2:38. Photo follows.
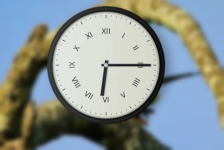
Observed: 6:15
